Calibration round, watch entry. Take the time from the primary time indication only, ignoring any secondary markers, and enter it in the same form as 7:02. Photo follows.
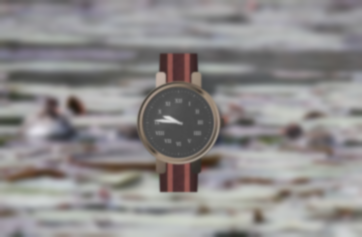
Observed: 9:46
